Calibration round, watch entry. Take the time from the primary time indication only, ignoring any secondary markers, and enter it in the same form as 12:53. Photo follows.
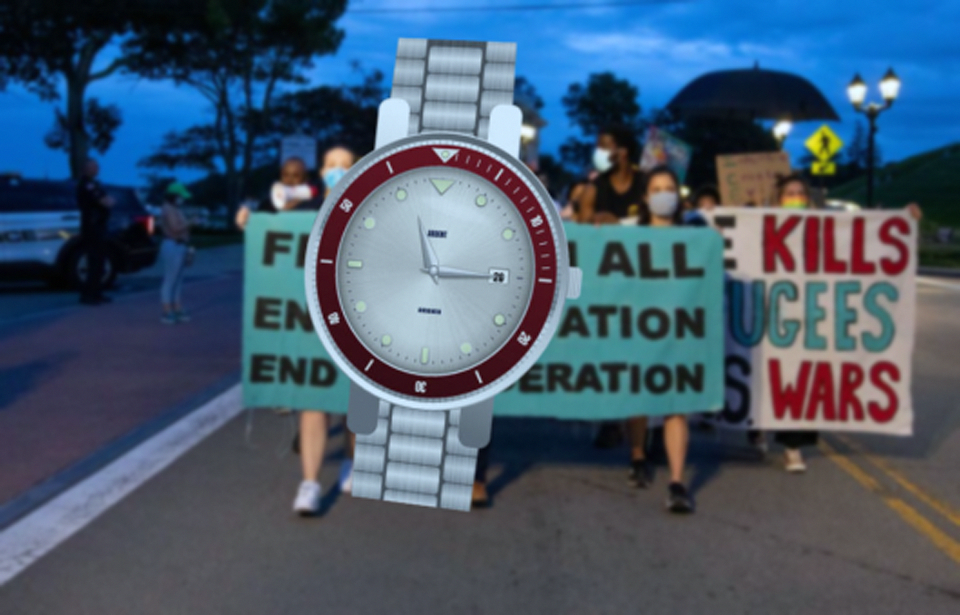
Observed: 11:15
